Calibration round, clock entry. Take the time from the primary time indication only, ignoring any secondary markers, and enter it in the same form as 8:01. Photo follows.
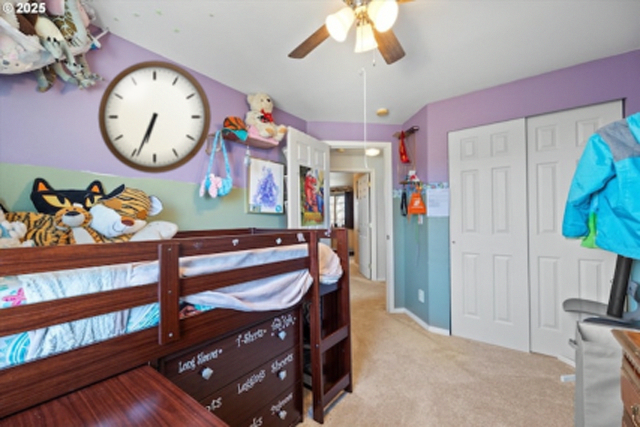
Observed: 6:34
